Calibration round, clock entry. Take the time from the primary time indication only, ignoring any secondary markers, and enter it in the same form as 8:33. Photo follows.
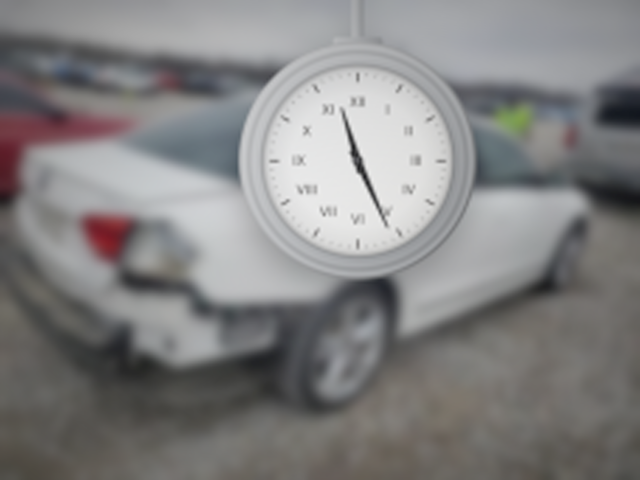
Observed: 11:26
